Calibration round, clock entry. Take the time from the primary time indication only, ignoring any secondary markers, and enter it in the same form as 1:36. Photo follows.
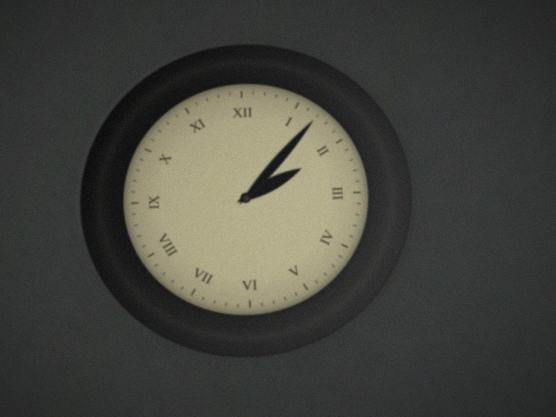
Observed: 2:07
